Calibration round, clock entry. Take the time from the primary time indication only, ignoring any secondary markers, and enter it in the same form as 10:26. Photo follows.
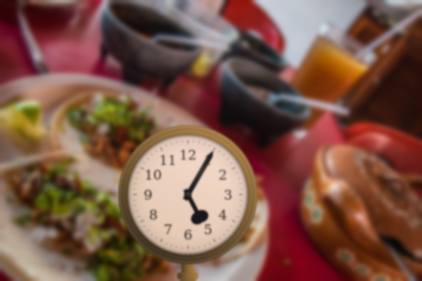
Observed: 5:05
